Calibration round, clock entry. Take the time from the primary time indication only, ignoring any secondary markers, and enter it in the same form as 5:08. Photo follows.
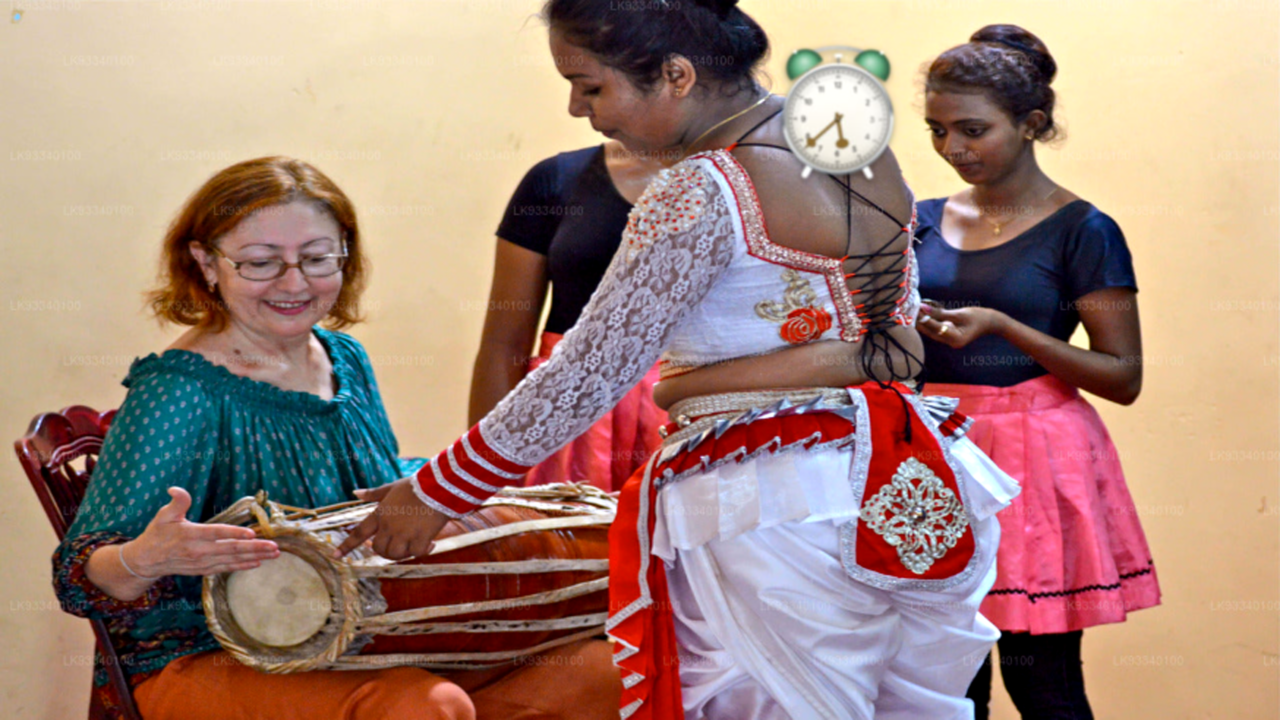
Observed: 5:38
